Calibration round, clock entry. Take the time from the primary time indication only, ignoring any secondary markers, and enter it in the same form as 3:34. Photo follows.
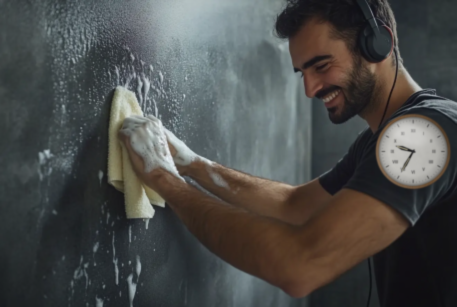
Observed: 9:35
